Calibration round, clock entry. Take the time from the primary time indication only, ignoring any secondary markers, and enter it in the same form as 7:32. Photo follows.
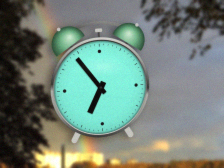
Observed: 6:54
